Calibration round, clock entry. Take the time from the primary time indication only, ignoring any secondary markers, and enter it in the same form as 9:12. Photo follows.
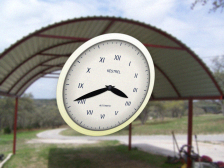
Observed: 3:41
